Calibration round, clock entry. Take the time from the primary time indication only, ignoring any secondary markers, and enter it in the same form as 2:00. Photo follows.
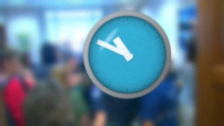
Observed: 10:49
